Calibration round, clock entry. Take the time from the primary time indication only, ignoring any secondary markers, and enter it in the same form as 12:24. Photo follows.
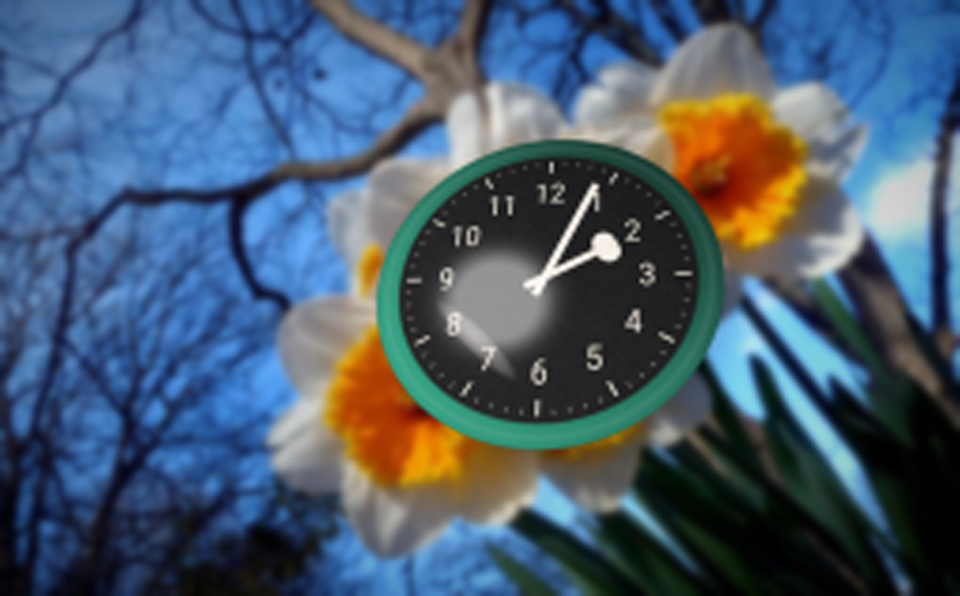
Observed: 2:04
